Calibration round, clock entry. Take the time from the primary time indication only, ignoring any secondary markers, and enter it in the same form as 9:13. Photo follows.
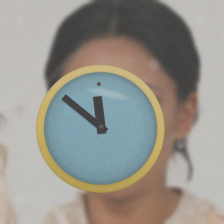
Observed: 11:52
